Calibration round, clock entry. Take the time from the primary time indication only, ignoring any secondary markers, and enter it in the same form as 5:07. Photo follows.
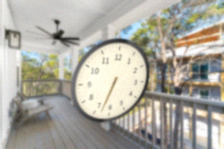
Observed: 6:33
